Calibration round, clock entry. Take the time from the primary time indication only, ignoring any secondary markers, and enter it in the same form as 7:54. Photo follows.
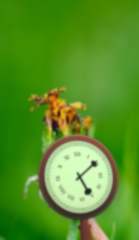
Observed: 5:09
